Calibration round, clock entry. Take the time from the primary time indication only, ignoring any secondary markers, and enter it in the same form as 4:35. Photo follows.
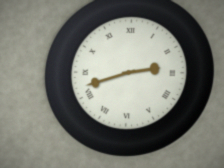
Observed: 2:42
